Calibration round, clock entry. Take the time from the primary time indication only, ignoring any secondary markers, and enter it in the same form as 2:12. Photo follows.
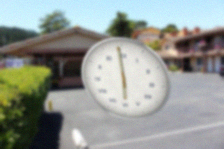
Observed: 5:59
